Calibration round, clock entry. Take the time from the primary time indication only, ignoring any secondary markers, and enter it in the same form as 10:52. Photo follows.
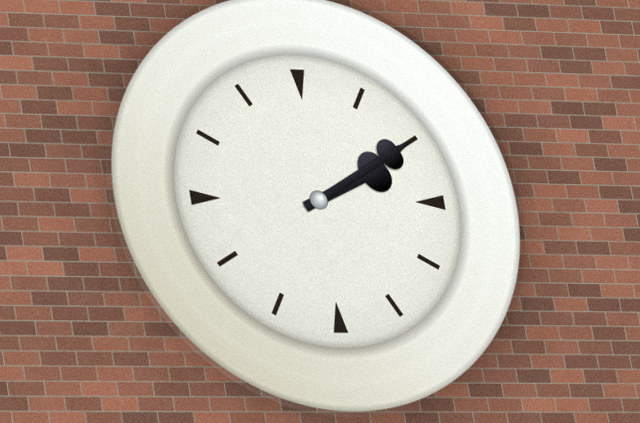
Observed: 2:10
